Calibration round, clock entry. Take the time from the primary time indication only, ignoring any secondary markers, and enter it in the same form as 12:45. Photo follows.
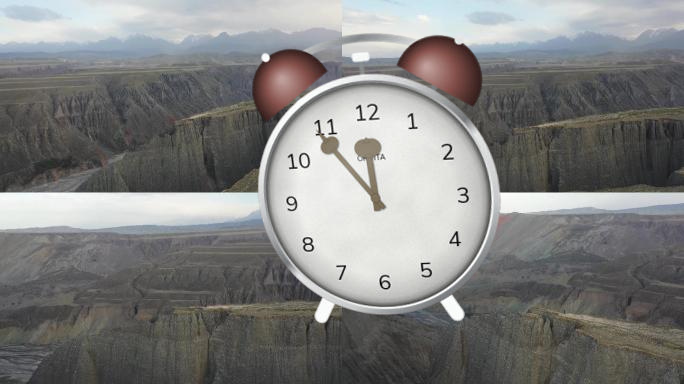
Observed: 11:54
